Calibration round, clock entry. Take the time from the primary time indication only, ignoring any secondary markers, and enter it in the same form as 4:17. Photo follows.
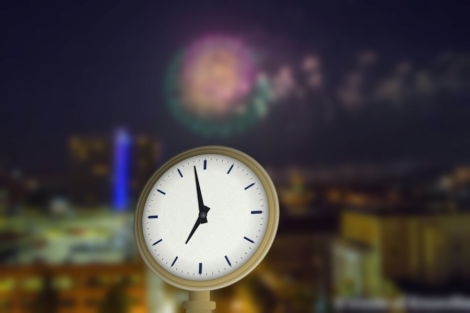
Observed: 6:58
